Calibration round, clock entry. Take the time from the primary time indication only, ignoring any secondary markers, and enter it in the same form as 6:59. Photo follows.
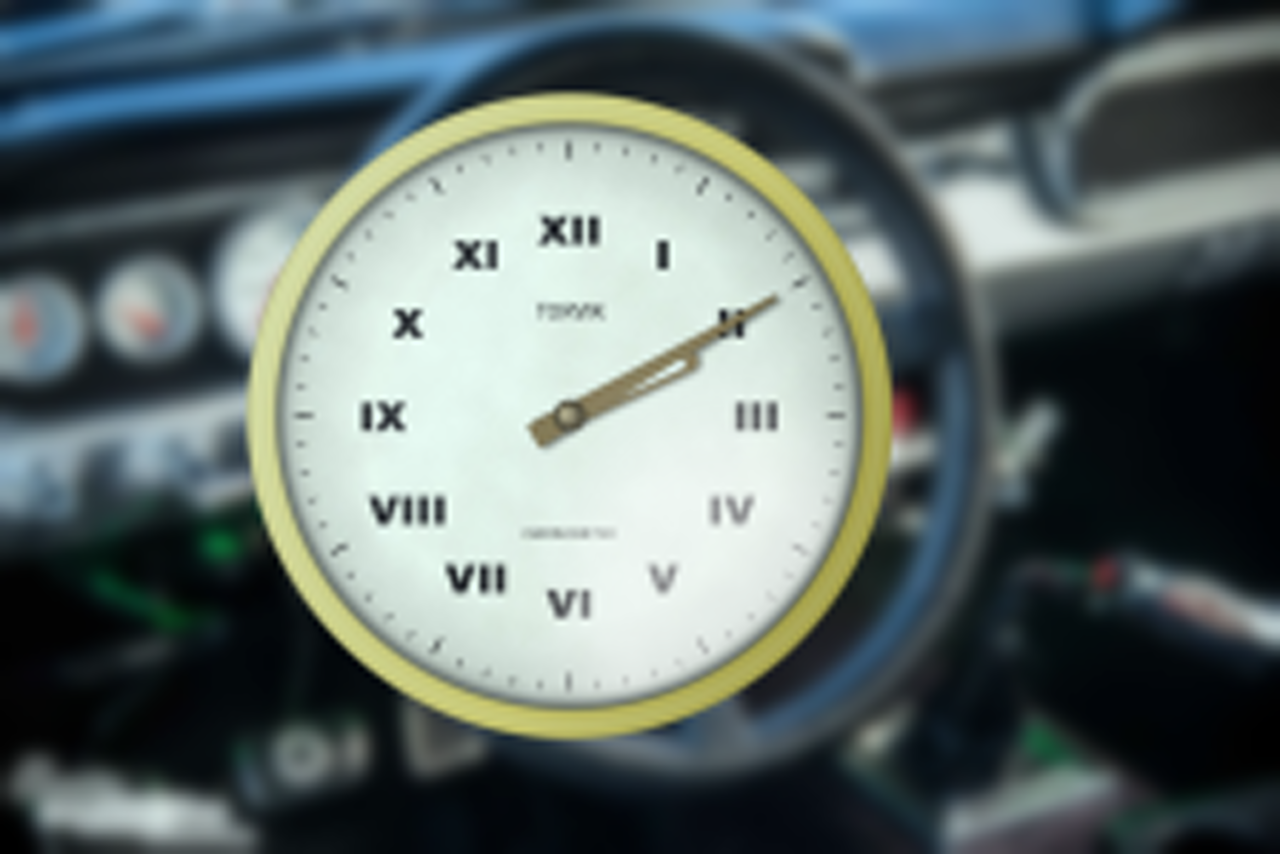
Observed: 2:10
